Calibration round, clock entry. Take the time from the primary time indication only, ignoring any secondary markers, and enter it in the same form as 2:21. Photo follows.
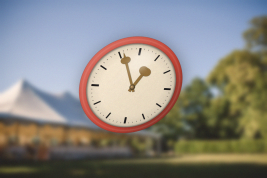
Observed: 12:56
